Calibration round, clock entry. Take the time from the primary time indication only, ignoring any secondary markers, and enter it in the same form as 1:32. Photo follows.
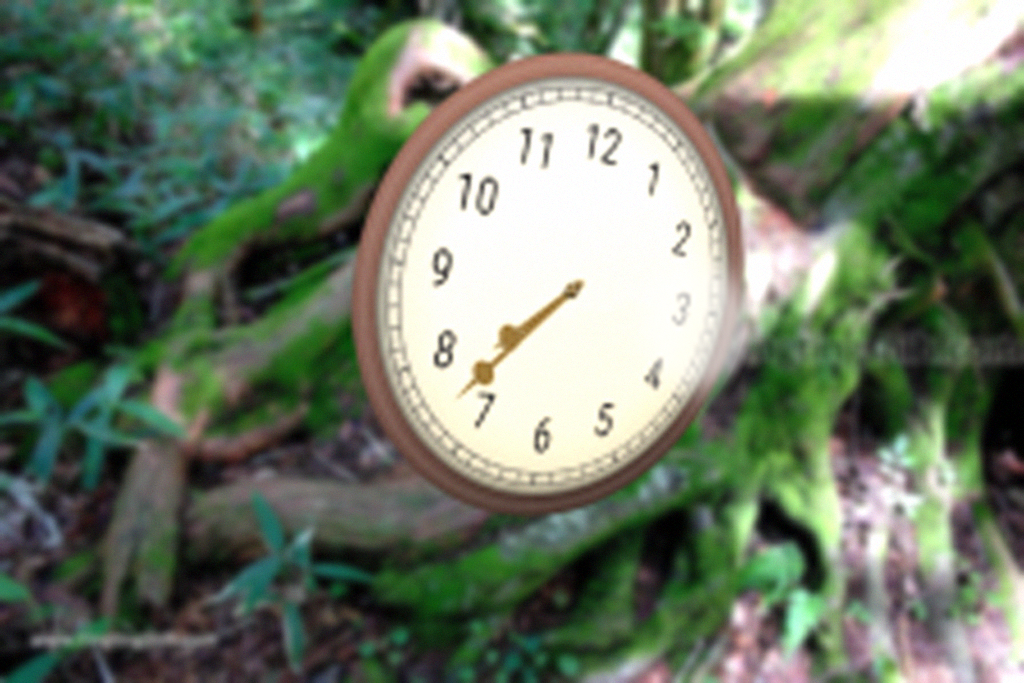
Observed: 7:37
